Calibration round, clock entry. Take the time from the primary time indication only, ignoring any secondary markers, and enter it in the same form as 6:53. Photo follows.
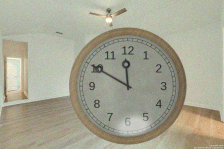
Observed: 11:50
